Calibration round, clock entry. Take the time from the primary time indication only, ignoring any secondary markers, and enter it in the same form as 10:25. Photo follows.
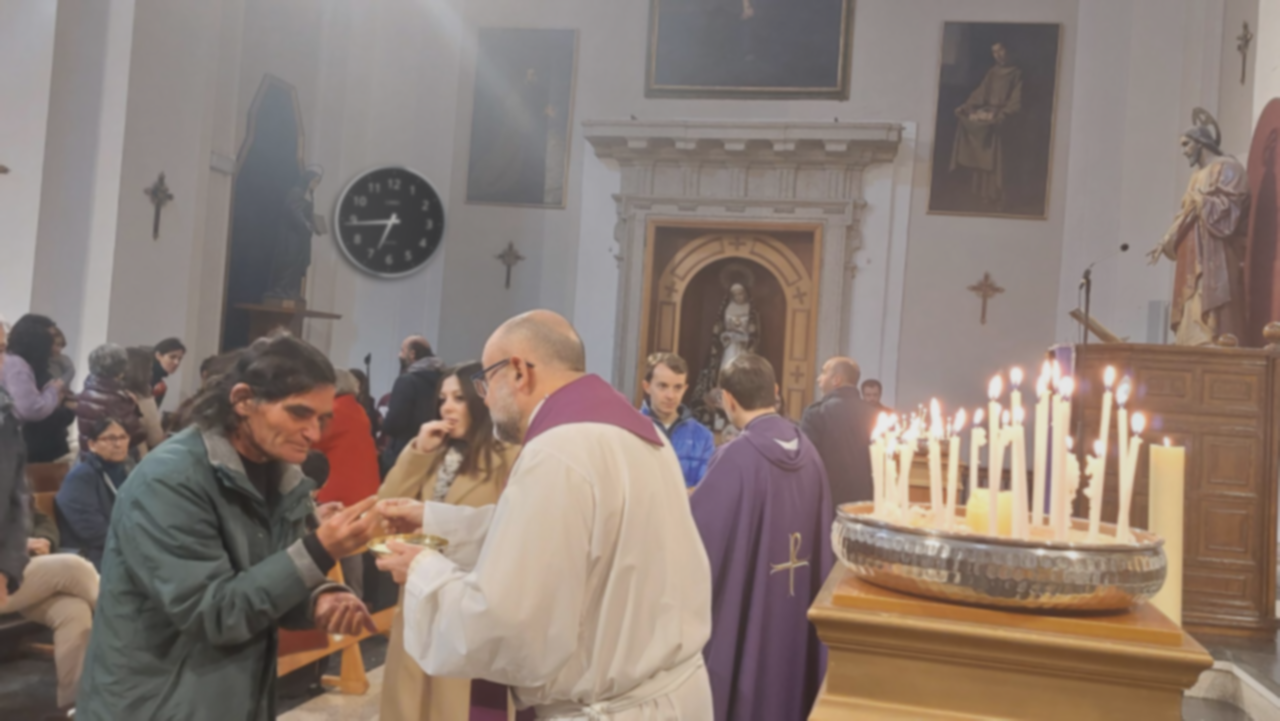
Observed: 6:44
